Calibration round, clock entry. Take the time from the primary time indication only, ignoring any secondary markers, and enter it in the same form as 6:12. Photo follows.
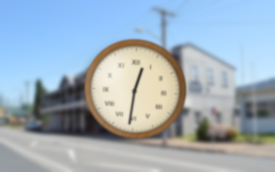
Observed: 12:31
